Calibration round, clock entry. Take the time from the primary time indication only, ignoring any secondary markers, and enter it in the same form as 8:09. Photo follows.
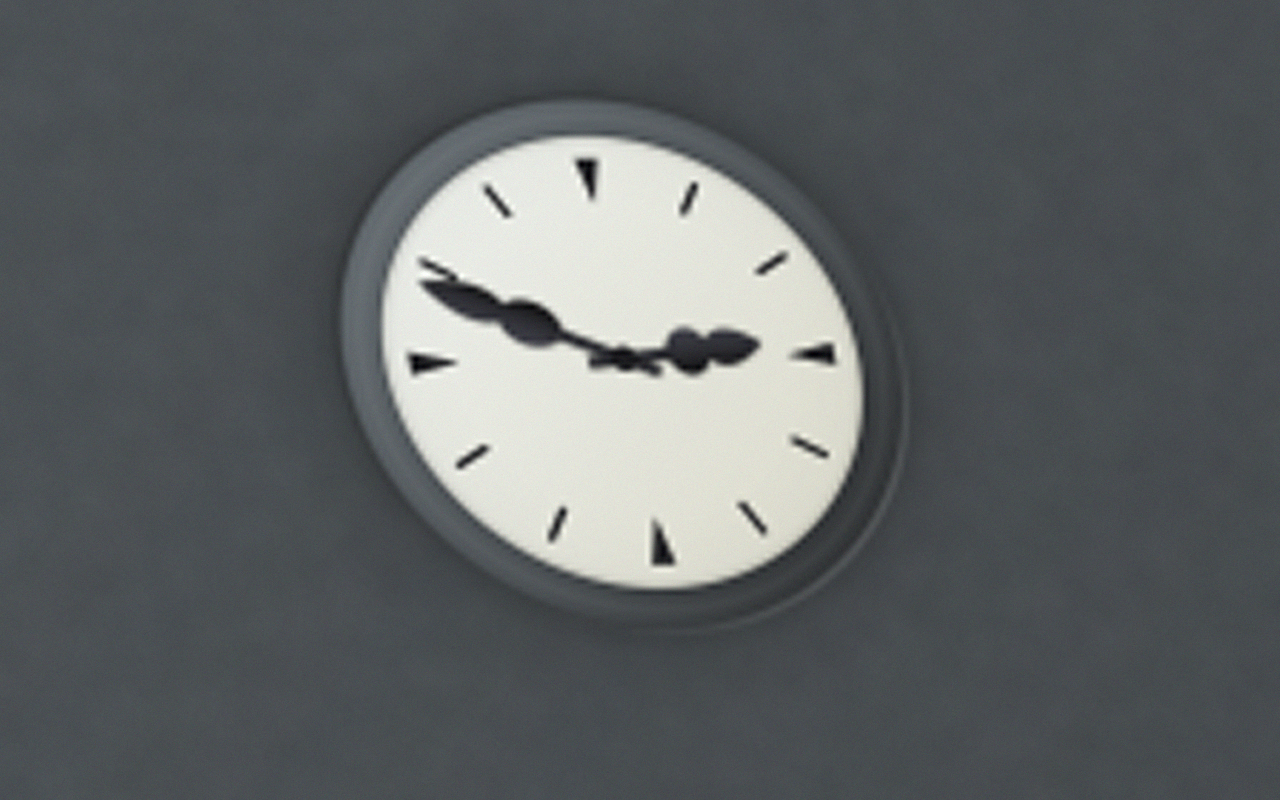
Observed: 2:49
